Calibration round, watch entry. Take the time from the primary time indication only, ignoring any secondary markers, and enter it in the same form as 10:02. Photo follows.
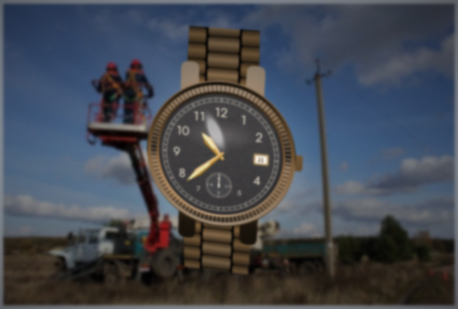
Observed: 10:38
